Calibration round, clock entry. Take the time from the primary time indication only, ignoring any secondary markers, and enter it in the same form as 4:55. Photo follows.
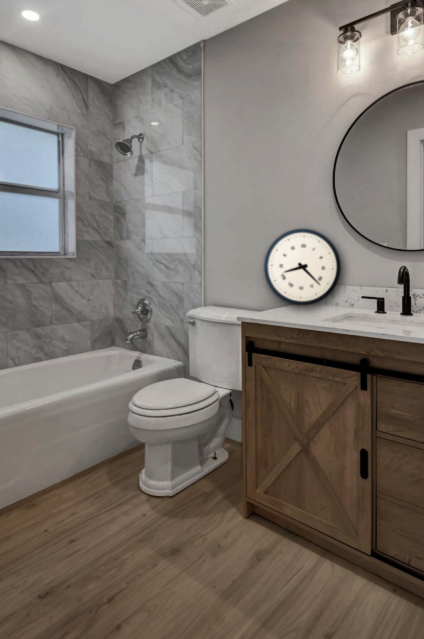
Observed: 8:22
